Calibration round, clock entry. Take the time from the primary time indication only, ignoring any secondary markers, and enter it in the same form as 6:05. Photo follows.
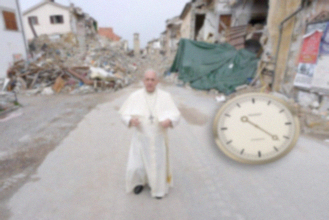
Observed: 10:22
